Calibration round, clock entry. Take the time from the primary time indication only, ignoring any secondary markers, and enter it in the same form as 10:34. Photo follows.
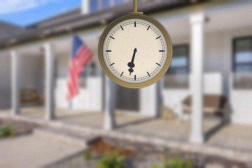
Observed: 6:32
